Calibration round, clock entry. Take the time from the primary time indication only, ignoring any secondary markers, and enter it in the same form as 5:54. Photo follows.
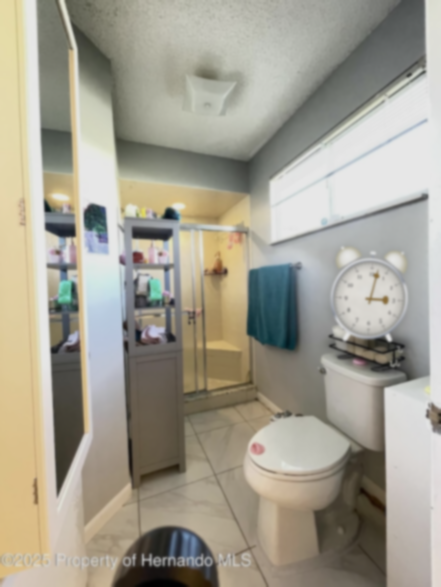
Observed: 3:02
